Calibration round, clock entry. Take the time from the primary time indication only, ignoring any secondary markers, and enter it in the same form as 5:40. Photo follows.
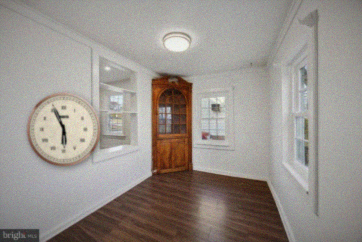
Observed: 5:56
